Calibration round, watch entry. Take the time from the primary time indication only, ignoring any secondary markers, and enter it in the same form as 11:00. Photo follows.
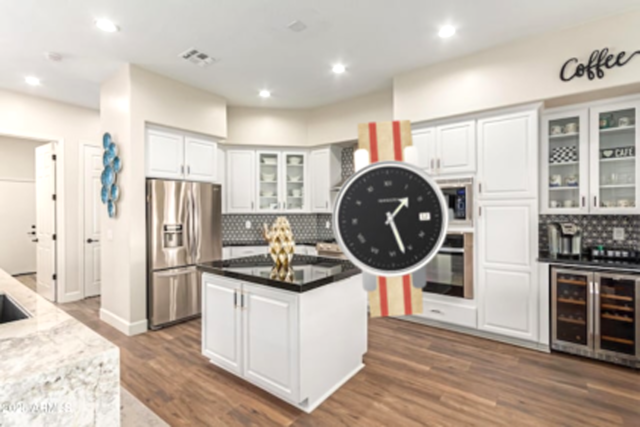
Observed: 1:27
